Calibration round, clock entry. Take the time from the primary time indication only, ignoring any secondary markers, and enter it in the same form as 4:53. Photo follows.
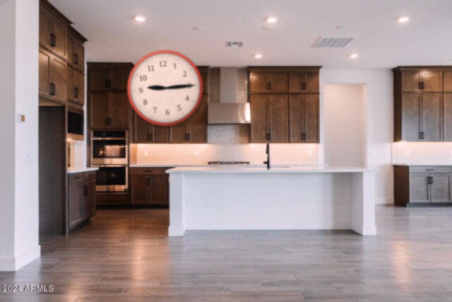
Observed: 9:15
